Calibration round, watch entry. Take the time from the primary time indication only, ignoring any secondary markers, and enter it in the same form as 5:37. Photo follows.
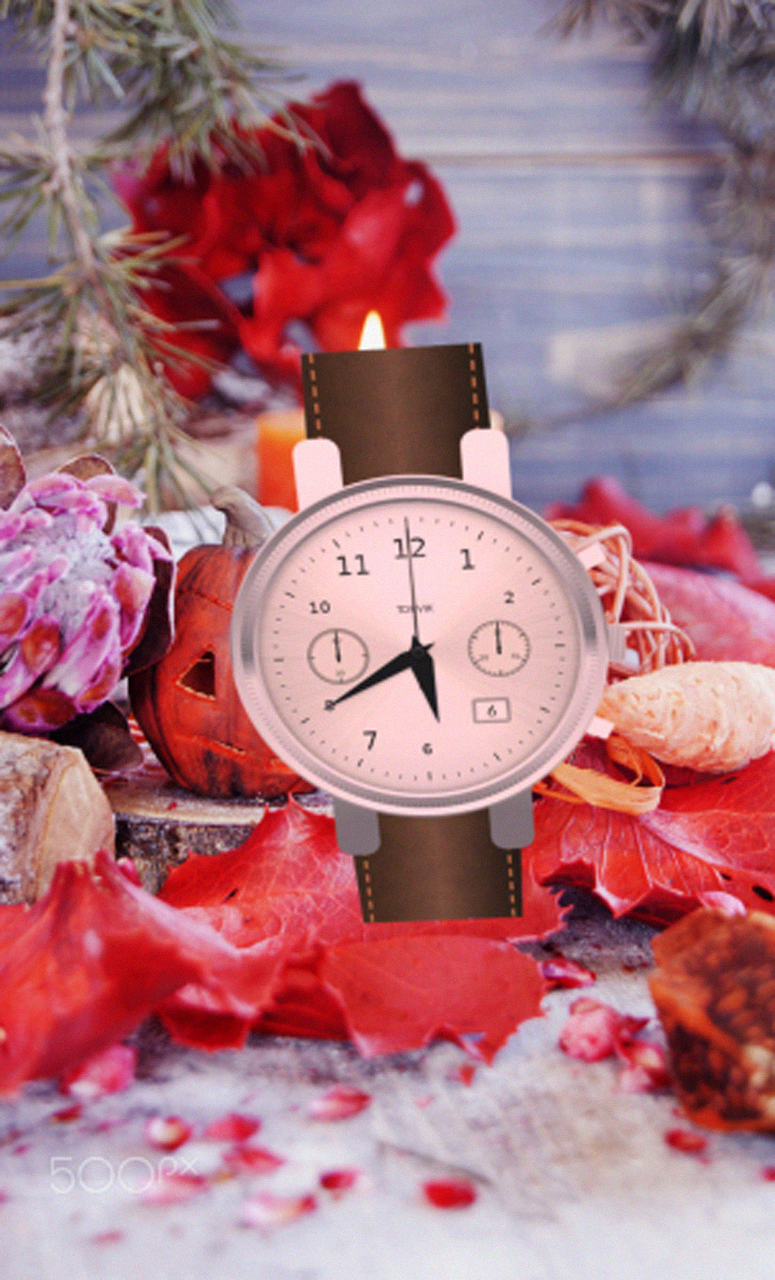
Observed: 5:40
